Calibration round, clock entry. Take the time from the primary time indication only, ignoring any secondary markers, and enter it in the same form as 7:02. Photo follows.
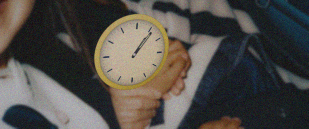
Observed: 1:06
